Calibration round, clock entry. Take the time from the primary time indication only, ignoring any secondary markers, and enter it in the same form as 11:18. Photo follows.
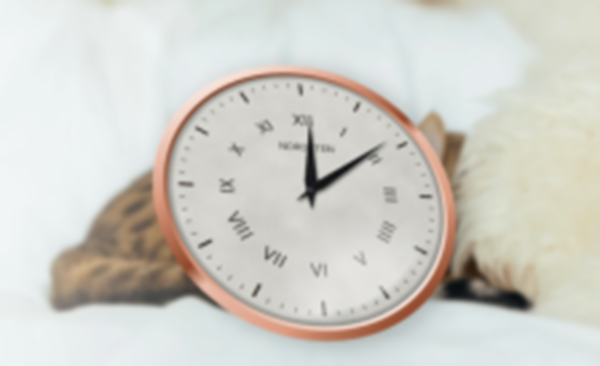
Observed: 12:09
